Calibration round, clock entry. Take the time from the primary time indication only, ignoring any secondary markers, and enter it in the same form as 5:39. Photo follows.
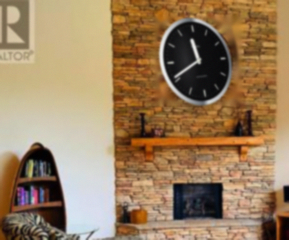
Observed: 11:41
